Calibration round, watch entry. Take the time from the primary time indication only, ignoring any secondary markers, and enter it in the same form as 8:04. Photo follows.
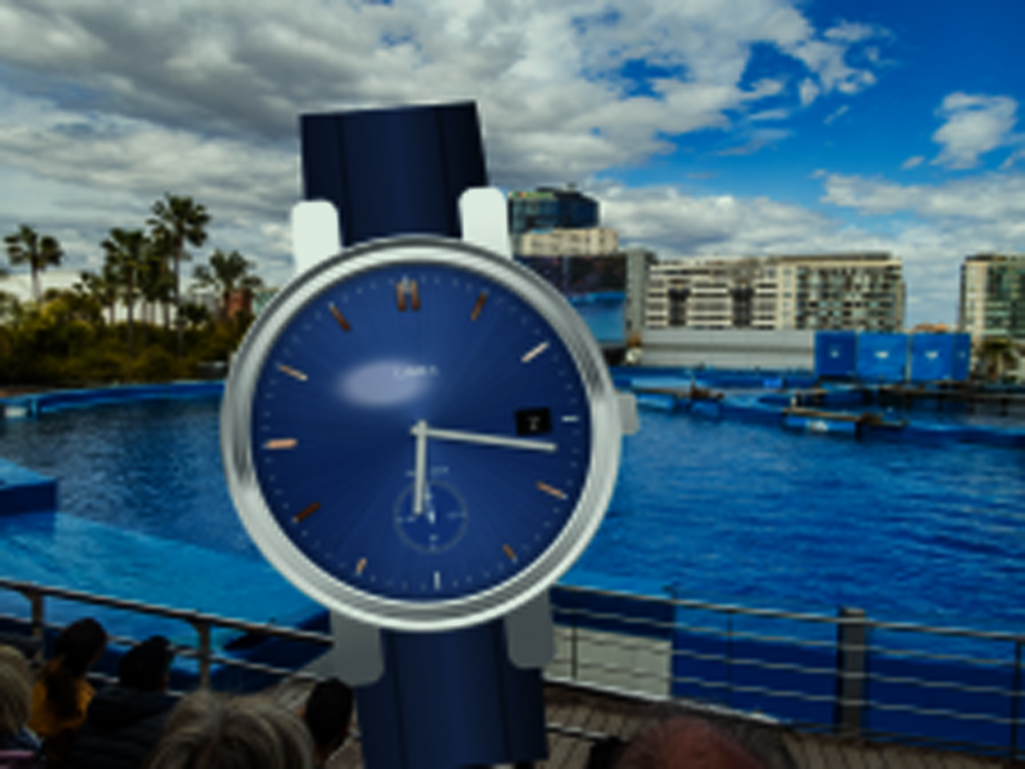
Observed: 6:17
